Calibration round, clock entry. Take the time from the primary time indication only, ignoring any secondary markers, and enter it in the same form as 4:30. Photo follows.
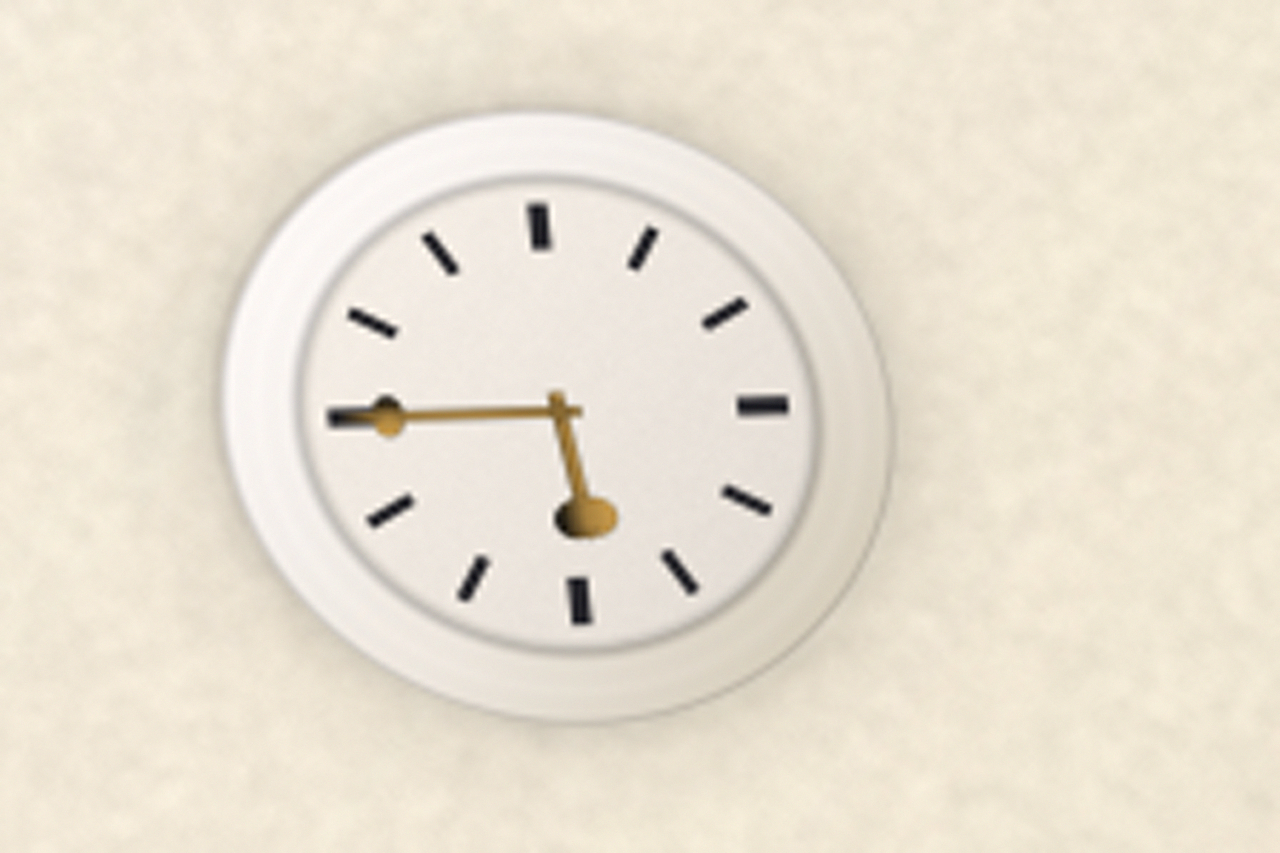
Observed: 5:45
